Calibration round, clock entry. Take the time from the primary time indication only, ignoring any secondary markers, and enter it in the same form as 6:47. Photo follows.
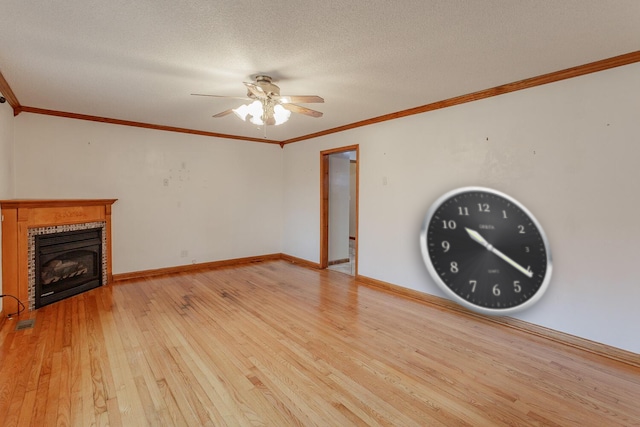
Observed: 10:21
